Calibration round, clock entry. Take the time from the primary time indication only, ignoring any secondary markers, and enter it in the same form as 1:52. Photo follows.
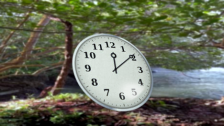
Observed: 12:09
